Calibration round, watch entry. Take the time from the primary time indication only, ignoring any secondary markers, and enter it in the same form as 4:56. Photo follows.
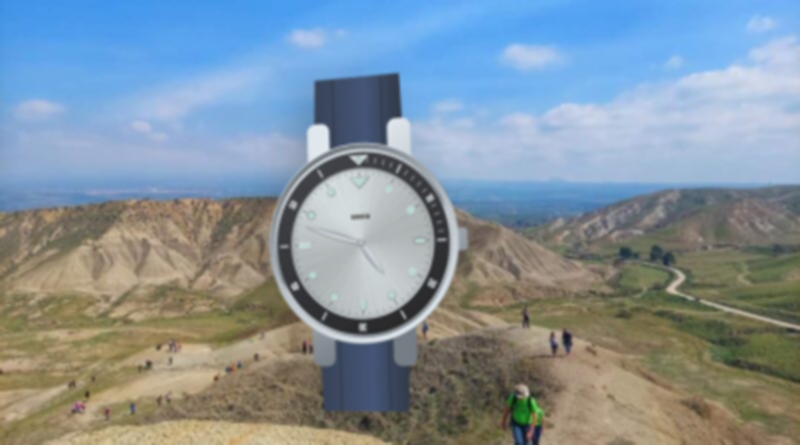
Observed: 4:48
